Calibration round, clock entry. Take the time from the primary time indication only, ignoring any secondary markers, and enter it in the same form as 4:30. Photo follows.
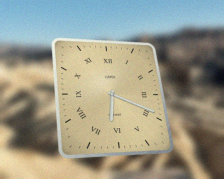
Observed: 6:19
